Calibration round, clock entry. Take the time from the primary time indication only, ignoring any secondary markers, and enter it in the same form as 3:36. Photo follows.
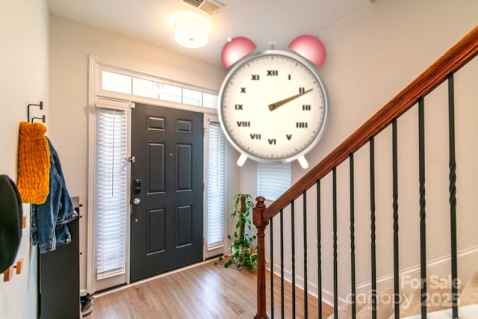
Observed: 2:11
